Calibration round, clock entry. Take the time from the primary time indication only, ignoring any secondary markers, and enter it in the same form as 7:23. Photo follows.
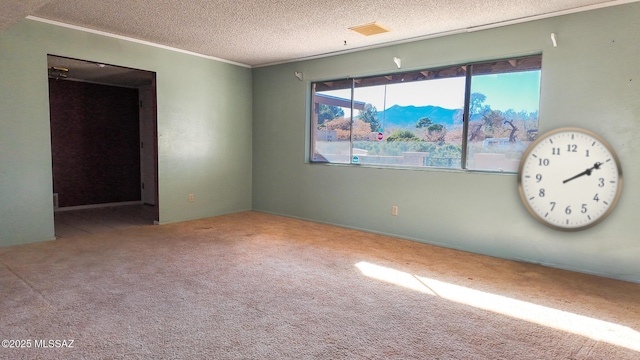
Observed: 2:10
